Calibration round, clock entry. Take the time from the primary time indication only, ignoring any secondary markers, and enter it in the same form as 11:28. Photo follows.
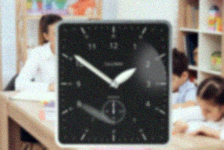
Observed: 1:51
